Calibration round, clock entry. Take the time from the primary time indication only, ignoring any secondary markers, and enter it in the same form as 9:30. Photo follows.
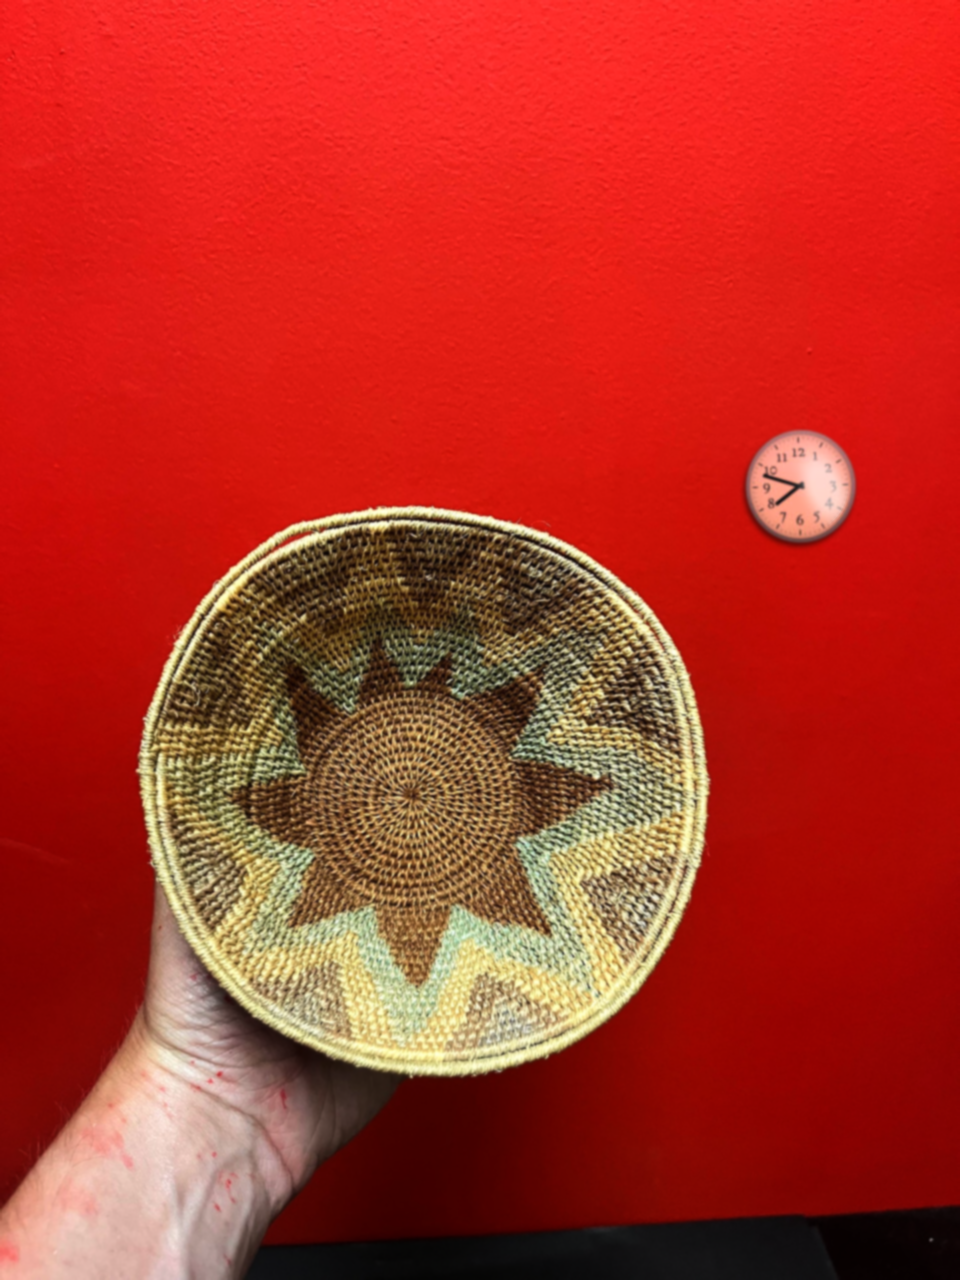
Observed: 7:48
